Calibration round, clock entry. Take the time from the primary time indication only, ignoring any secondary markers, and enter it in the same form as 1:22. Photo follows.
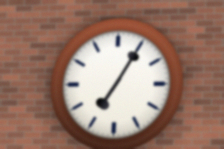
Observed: 7:05
